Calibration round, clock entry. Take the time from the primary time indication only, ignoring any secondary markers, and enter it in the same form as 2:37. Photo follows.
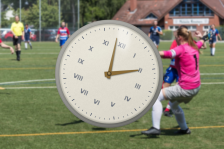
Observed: 1:58
